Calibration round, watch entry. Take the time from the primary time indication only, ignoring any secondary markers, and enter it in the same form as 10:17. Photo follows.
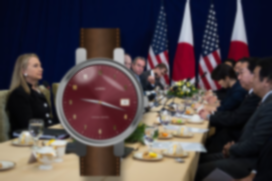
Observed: 9:18
